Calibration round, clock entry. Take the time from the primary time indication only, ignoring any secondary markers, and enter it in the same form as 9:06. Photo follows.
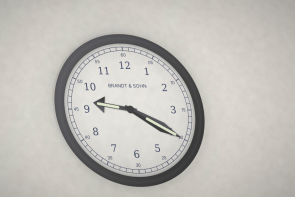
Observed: 9:20
